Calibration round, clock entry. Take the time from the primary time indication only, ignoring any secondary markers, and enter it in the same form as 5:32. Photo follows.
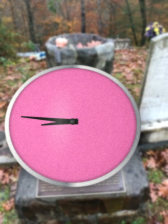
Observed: 8:46
